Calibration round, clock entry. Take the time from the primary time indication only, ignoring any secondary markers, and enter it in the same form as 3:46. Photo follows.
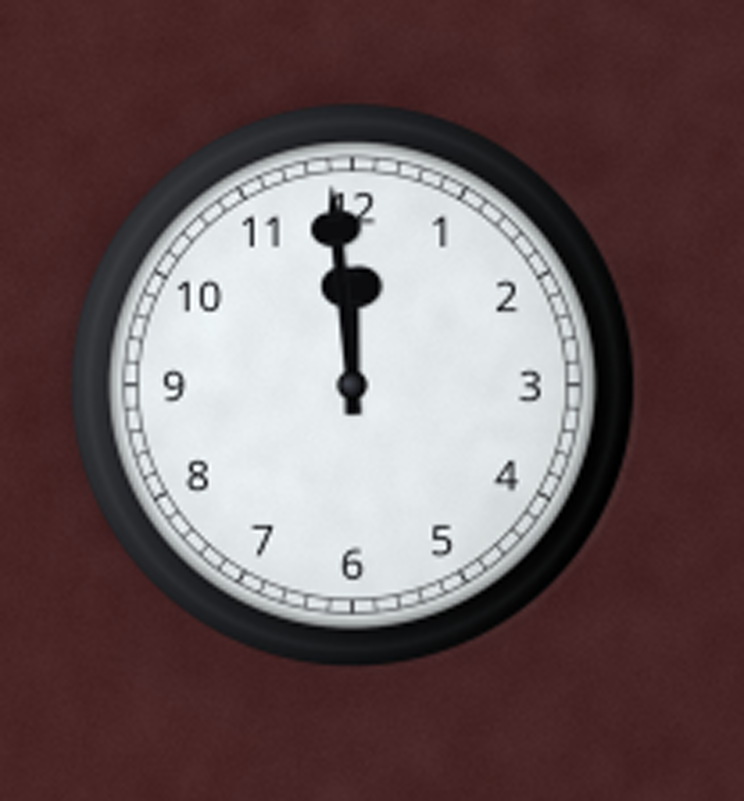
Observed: 11:59
